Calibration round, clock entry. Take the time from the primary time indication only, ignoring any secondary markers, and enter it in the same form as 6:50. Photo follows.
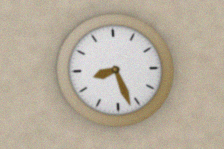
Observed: 8:27
